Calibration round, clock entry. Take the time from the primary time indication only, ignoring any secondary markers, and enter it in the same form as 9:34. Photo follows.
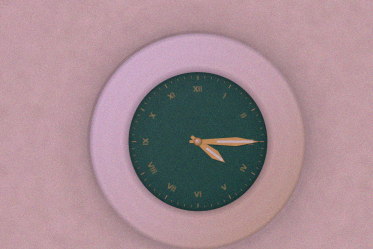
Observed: 4:15
